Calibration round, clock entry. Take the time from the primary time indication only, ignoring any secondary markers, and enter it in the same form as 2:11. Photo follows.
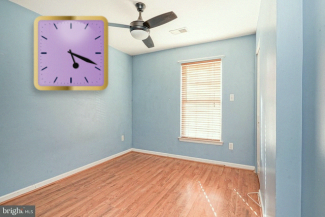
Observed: 5:19
